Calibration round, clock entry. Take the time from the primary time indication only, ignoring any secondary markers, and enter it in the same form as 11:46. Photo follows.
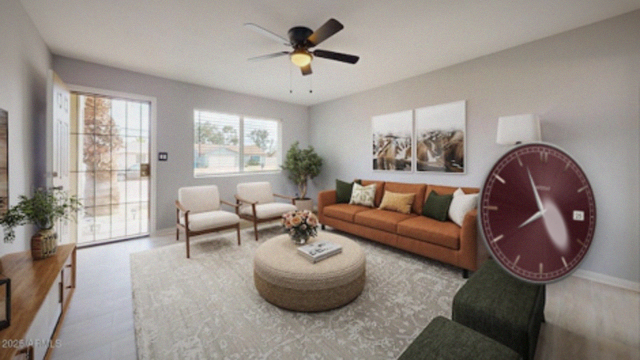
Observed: 7:56
